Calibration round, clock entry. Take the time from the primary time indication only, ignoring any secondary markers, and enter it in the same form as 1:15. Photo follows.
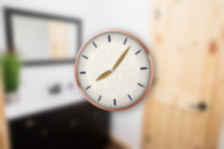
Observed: 8:07
